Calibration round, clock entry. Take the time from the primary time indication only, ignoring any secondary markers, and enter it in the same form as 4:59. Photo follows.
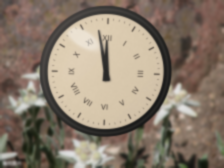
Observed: 11:58
